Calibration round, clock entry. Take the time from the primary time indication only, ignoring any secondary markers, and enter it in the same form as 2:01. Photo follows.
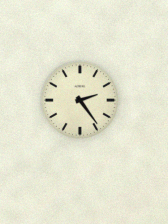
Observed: 2:24
